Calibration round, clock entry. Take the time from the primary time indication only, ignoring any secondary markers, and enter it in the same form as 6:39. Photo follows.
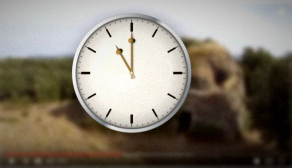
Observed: 11:00
